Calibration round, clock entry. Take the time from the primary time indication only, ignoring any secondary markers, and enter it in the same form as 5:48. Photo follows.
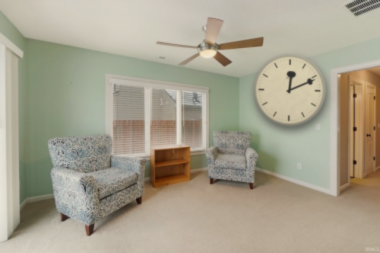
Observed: 12:11
